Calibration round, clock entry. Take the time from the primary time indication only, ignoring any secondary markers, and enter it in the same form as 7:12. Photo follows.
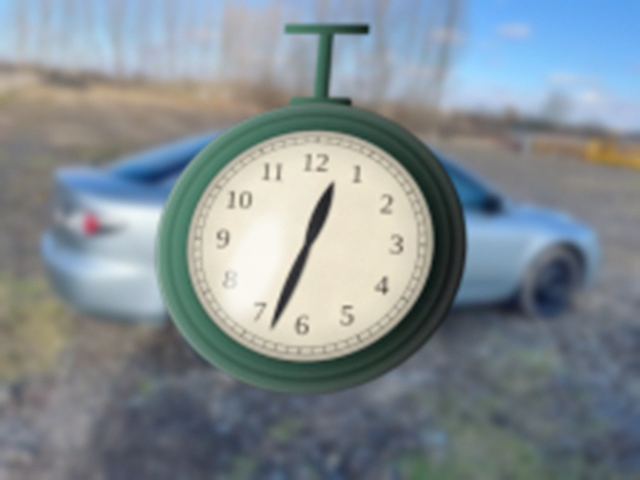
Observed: 12:33
